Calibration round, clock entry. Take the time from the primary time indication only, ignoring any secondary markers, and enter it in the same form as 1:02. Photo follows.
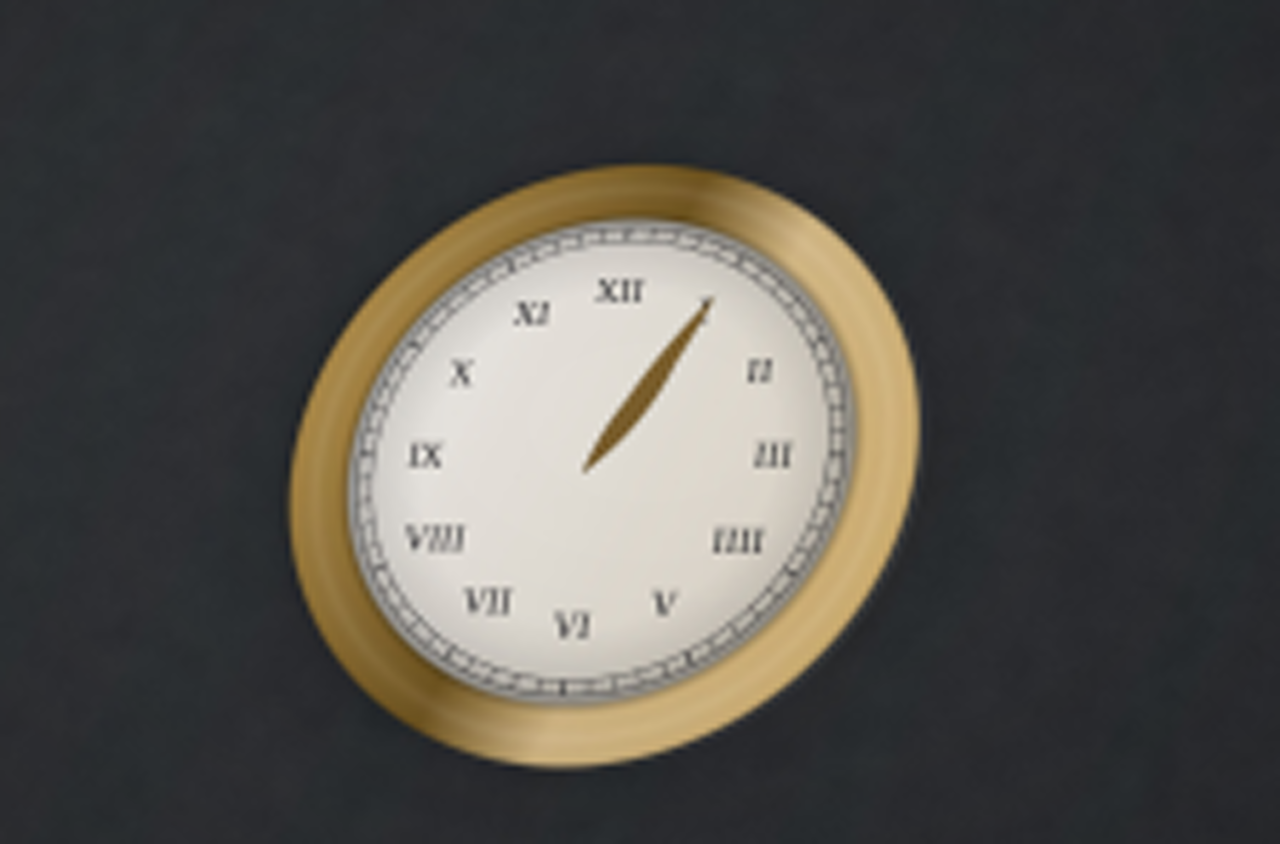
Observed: 1:05
